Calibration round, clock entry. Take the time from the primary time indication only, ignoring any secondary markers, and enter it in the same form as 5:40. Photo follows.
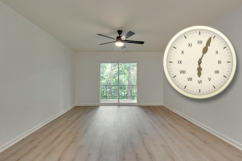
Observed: 6:04
